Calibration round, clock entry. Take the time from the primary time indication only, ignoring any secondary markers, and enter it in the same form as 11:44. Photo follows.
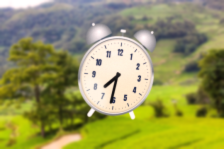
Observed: 7:31
